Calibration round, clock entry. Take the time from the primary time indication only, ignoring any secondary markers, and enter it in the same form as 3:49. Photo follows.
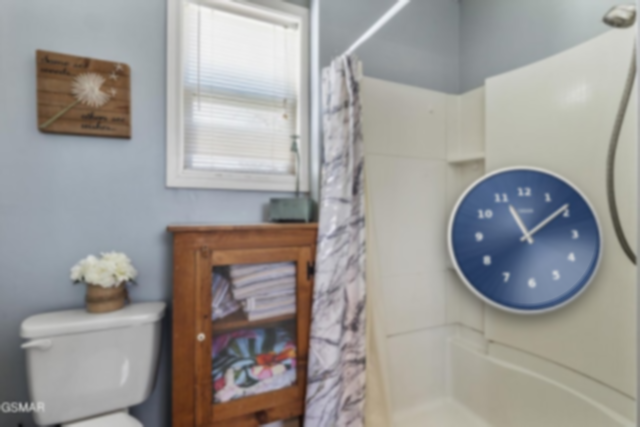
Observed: 11:09
